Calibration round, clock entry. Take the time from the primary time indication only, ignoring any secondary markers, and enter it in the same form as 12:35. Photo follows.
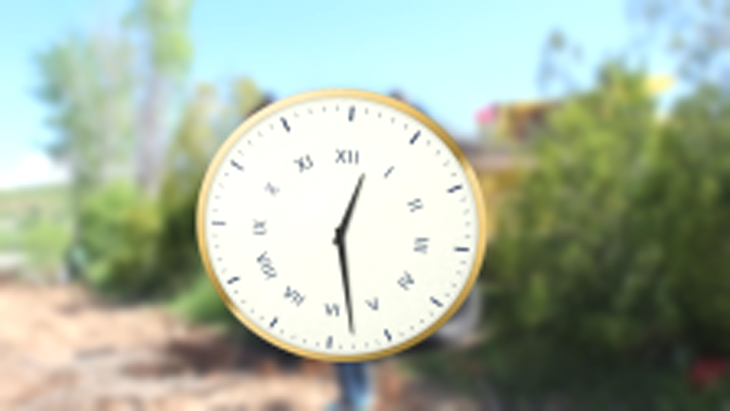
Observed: 12:28
